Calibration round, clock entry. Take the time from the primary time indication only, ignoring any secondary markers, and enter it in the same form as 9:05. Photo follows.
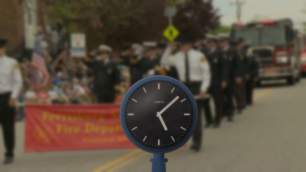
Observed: 5:08
